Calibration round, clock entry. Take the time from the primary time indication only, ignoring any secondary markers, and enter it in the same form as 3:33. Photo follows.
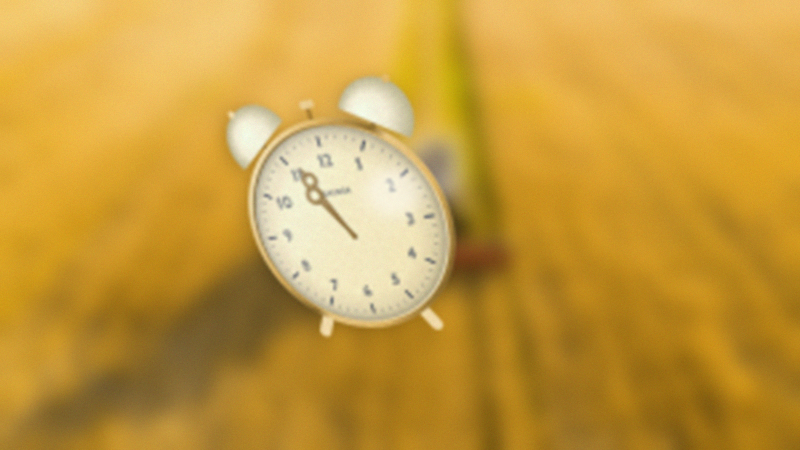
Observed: 10:56
